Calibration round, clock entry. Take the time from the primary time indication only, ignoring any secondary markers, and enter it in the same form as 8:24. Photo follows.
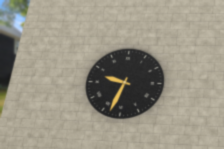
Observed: 9:33
